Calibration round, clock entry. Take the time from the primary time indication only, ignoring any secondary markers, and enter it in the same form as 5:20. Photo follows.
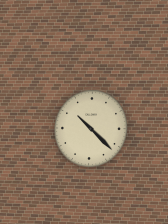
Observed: 10:22
